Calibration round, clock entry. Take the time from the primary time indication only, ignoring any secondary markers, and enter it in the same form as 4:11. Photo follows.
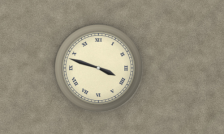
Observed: 3:48
